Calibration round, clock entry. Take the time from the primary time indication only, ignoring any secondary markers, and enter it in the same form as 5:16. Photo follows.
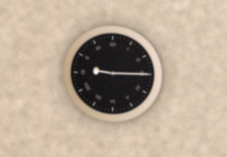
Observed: 9:15
